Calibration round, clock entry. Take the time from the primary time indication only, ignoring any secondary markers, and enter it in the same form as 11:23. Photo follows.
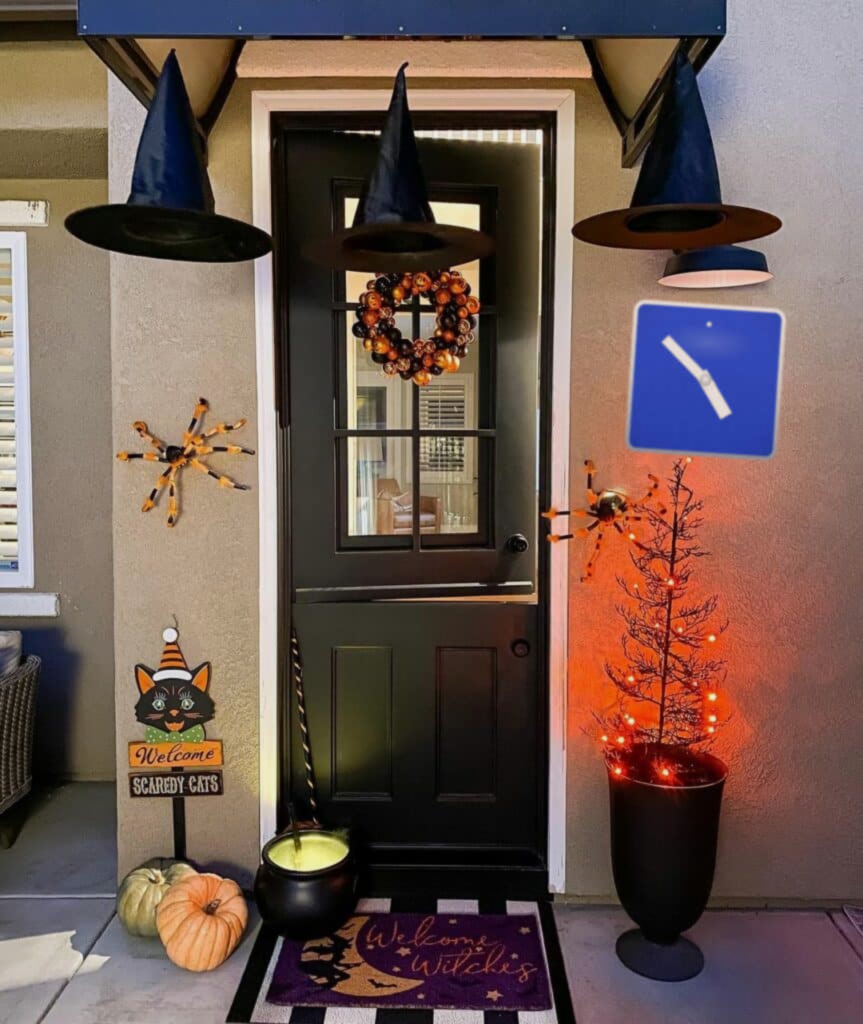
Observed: 4:52
